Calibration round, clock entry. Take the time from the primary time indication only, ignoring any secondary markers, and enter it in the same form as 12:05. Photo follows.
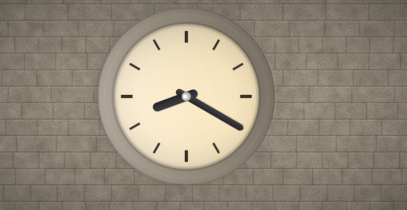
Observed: 8:20
